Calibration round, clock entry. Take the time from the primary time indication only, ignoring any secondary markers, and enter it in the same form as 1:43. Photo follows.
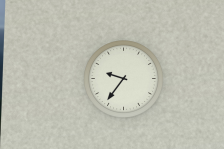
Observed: 9:36
